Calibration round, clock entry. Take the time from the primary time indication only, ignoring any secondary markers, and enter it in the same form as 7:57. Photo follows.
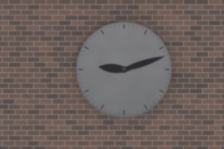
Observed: 9:12
